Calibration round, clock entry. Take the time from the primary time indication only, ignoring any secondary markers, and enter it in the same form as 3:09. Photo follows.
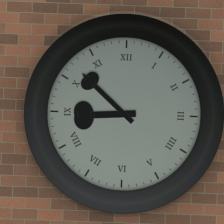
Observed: 8:52
